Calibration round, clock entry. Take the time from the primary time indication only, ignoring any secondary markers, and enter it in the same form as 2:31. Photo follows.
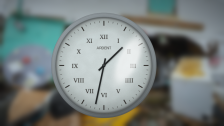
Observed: 1:32
